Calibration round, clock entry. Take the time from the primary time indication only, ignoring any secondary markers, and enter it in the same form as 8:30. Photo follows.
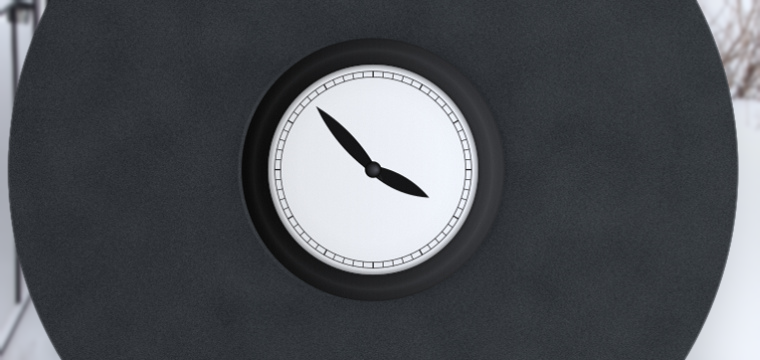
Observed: 3:53
